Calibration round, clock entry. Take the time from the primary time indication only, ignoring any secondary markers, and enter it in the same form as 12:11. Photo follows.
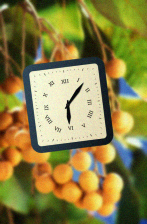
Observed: 6:07
